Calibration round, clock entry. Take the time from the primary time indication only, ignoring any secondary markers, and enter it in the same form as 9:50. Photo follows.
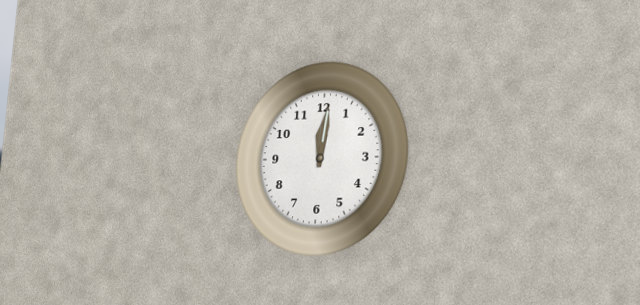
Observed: 12:01
